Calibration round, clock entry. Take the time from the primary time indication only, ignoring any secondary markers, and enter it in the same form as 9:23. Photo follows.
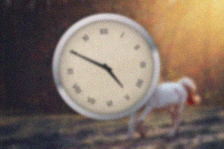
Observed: 4:50
